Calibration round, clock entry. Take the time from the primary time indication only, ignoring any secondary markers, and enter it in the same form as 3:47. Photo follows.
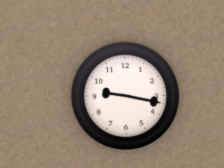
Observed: 9:17
